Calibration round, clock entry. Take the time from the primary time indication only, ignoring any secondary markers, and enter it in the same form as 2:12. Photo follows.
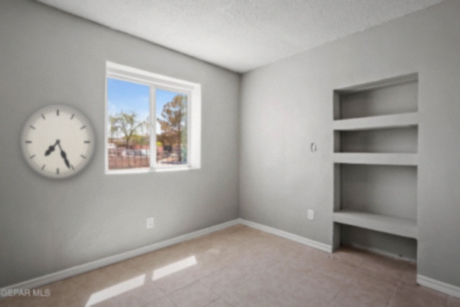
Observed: 7:26
